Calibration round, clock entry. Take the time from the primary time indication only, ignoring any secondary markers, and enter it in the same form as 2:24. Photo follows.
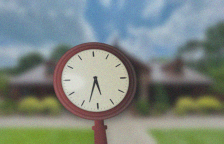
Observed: 5:33
